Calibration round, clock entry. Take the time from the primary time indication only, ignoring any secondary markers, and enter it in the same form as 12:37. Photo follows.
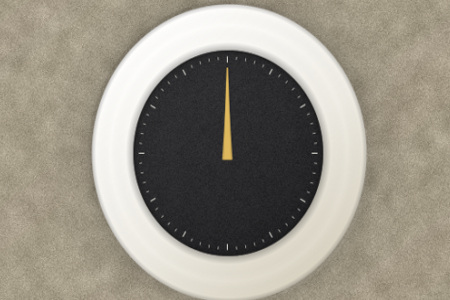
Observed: 12:00
